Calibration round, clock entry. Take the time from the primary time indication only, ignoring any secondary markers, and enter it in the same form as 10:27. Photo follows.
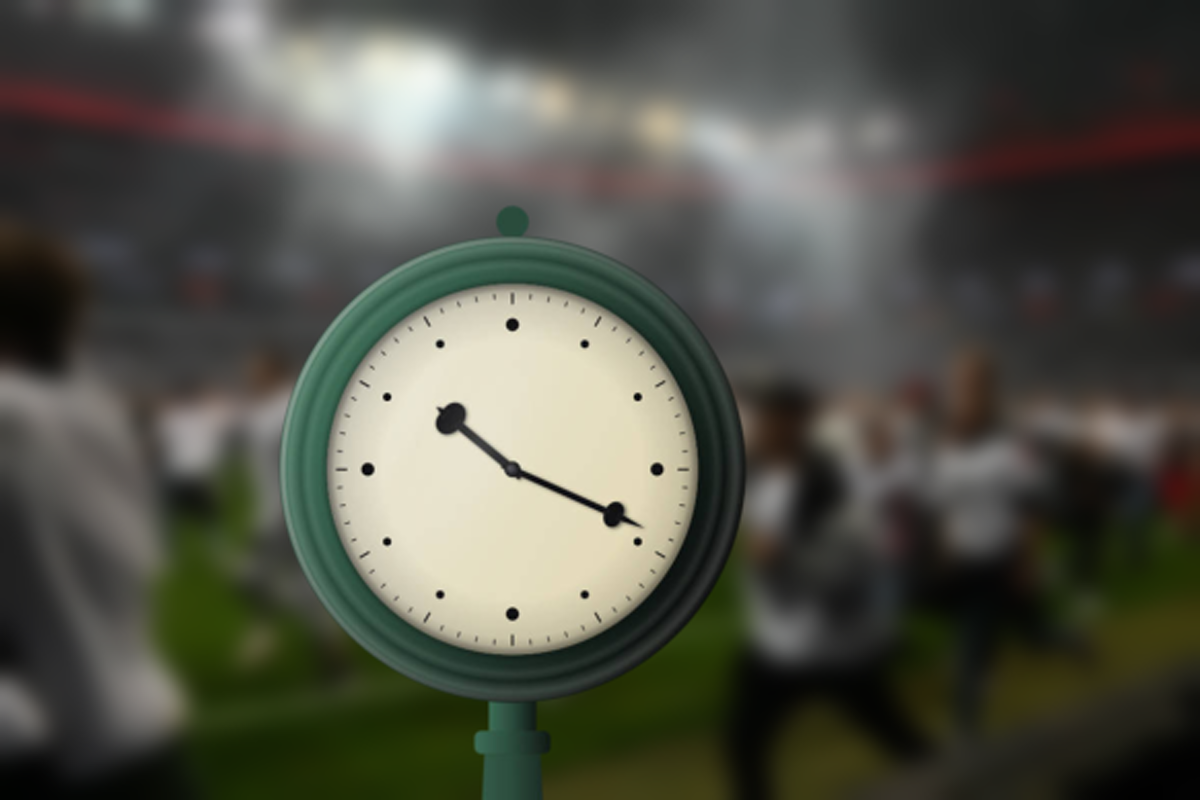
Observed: 10:19
